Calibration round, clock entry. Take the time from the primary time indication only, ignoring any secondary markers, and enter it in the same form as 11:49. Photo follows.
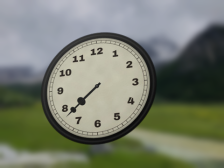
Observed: 7:38
